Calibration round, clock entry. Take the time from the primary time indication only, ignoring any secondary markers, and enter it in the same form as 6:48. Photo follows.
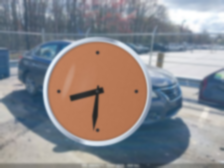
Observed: 8:31
